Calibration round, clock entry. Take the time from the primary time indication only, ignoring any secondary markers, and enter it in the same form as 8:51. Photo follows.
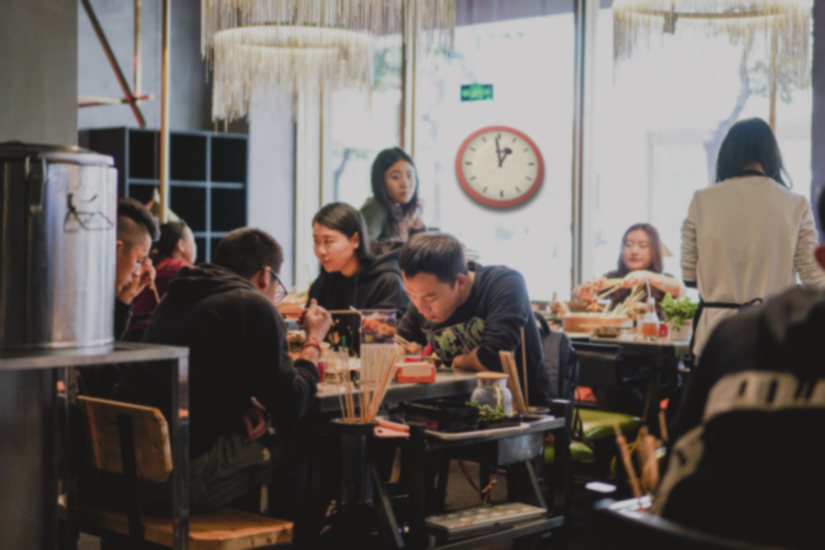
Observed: 12:59
